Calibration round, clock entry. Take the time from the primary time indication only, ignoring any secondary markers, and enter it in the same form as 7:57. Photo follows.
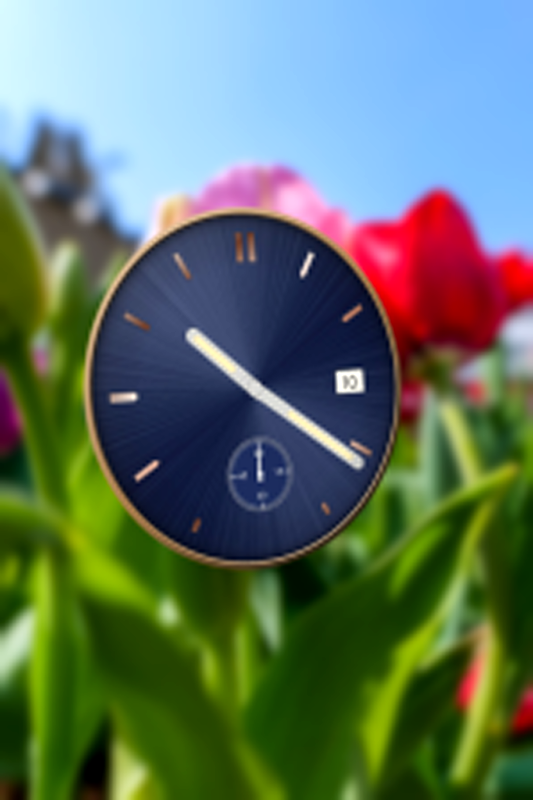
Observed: 10:21
